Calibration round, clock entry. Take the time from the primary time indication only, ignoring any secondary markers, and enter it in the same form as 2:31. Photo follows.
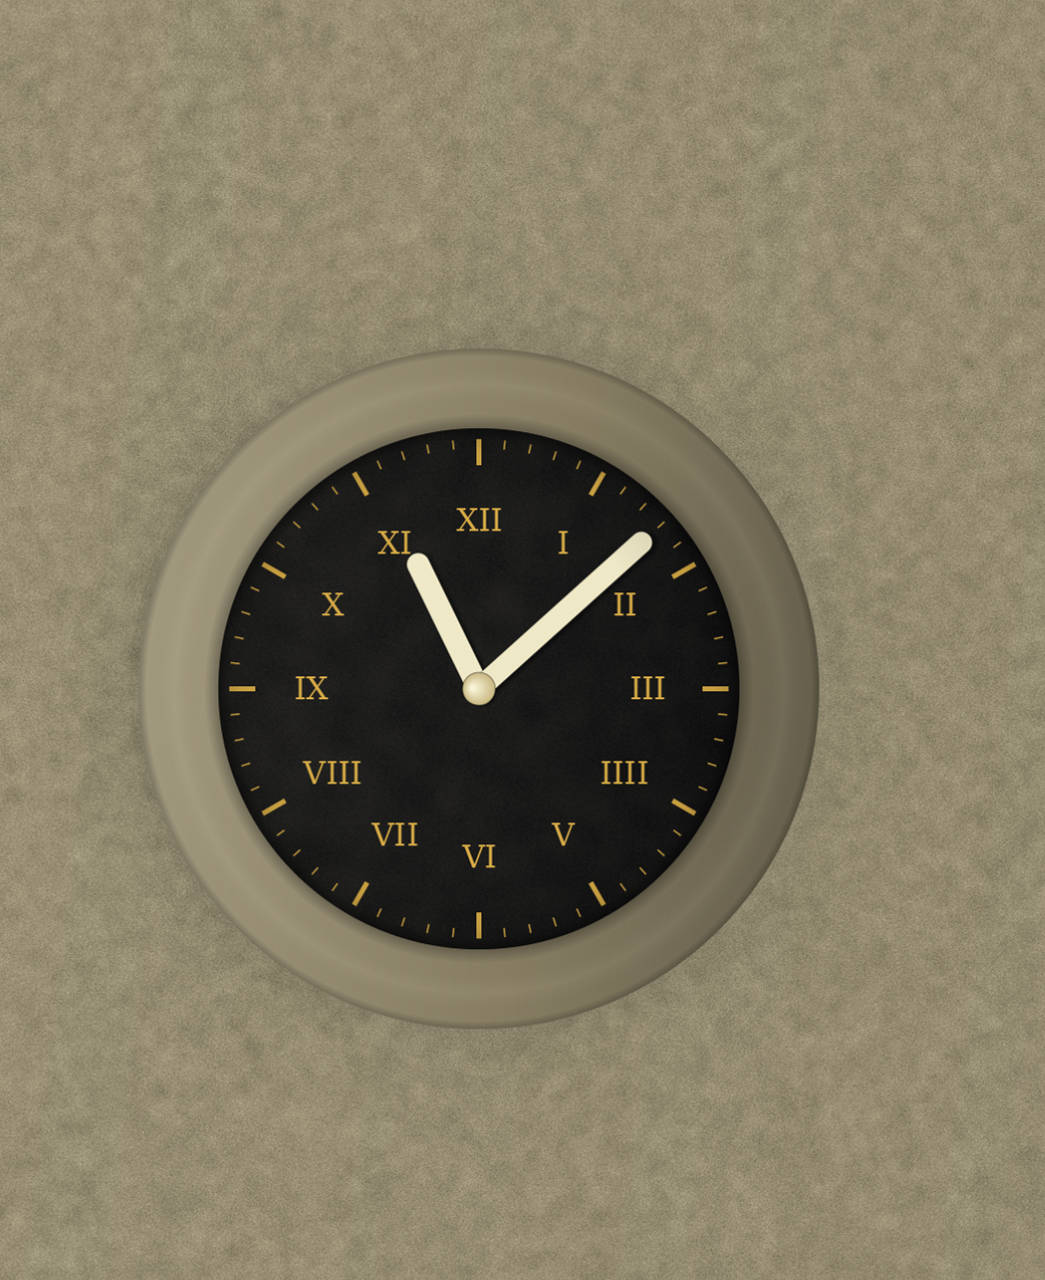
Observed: 11:08
